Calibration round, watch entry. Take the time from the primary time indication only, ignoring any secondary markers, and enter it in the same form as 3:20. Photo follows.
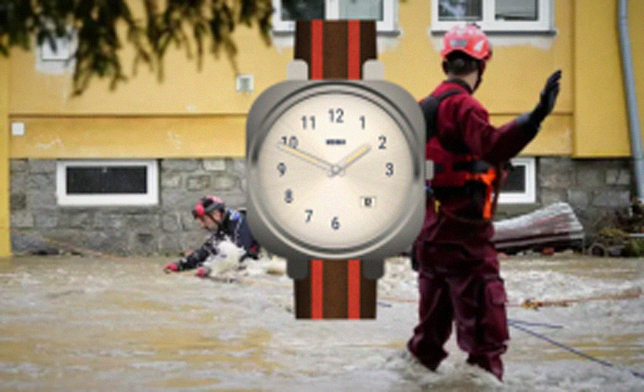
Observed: 1:49
